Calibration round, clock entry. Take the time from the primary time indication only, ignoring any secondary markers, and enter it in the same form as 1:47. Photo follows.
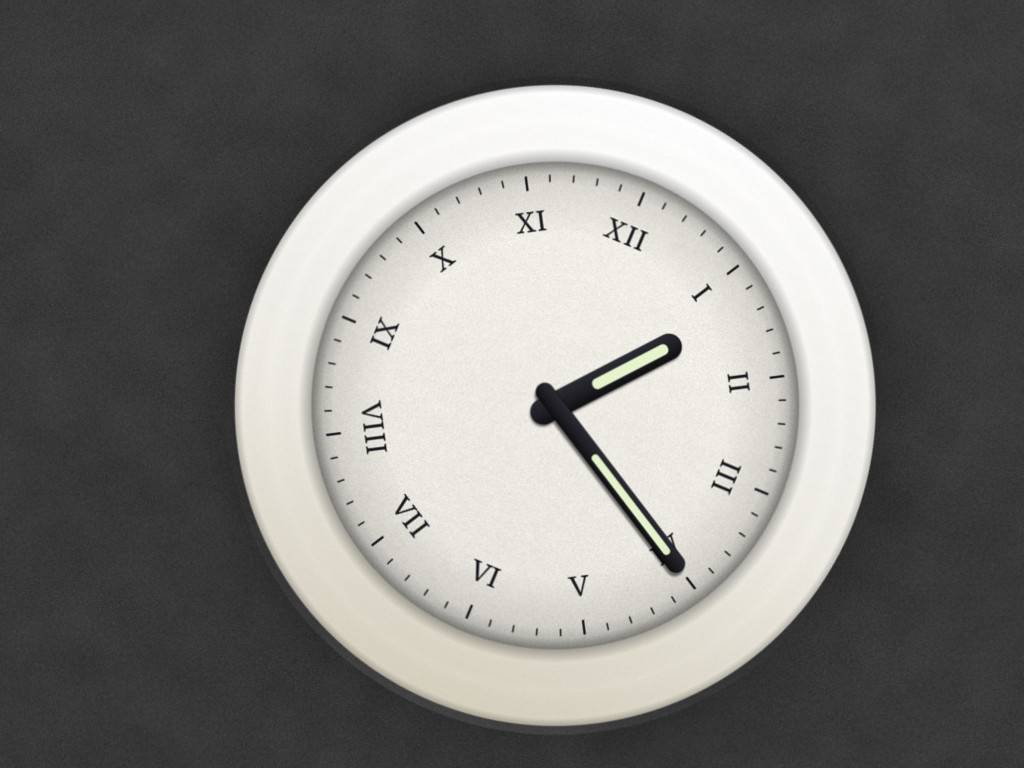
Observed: 1:20
